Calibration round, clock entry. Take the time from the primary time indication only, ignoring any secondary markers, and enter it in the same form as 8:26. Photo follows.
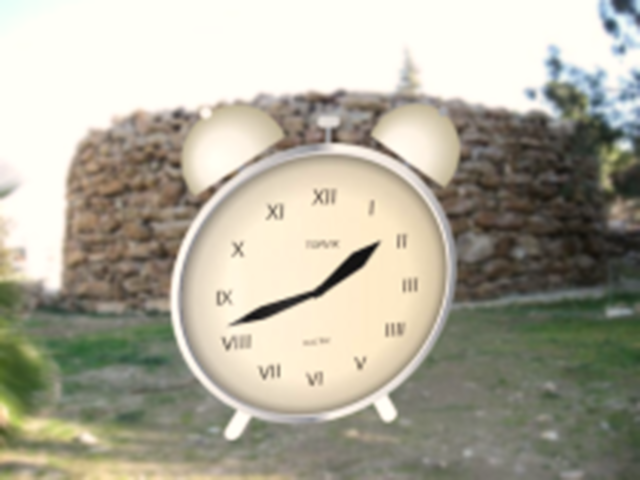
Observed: 1:42
